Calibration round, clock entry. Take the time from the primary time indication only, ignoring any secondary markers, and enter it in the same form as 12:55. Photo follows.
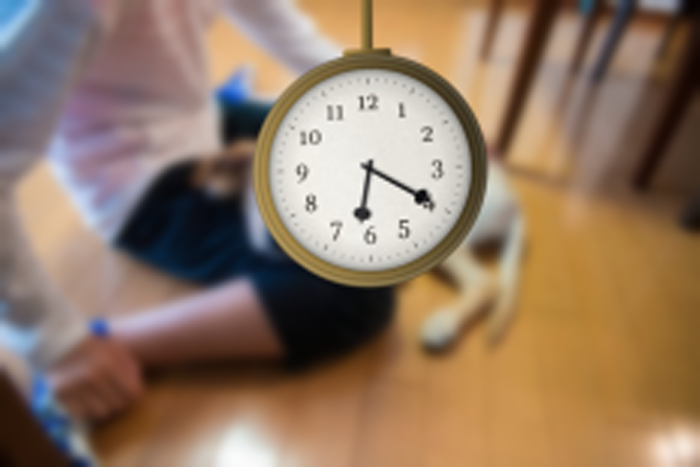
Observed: 6:20
